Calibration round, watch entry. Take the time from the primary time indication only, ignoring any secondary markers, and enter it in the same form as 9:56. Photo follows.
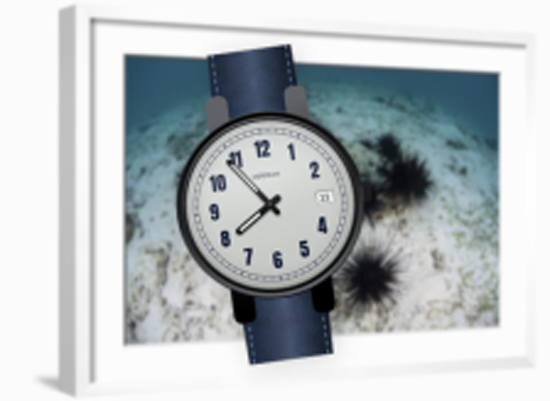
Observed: 7:54
